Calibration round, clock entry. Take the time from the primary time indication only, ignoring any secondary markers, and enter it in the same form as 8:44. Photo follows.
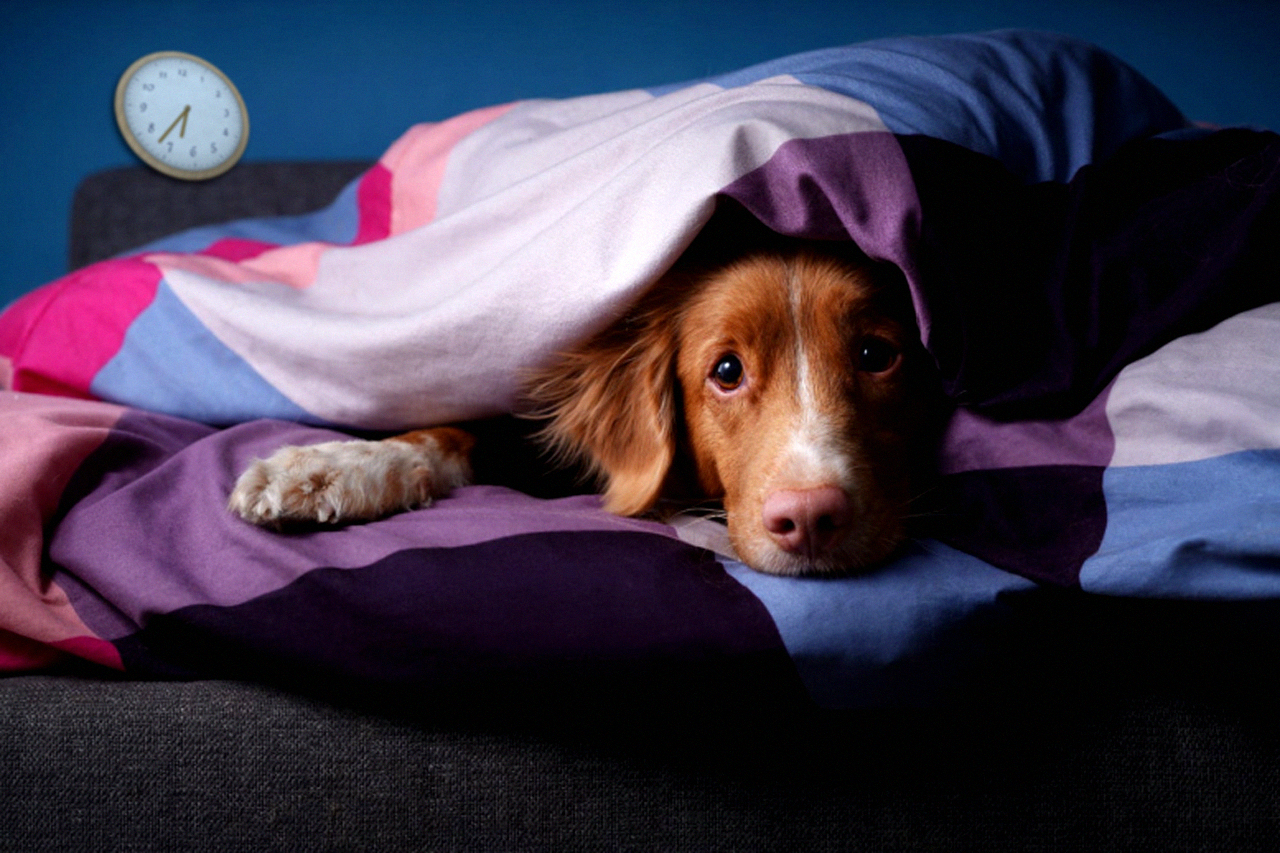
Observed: 6:37
